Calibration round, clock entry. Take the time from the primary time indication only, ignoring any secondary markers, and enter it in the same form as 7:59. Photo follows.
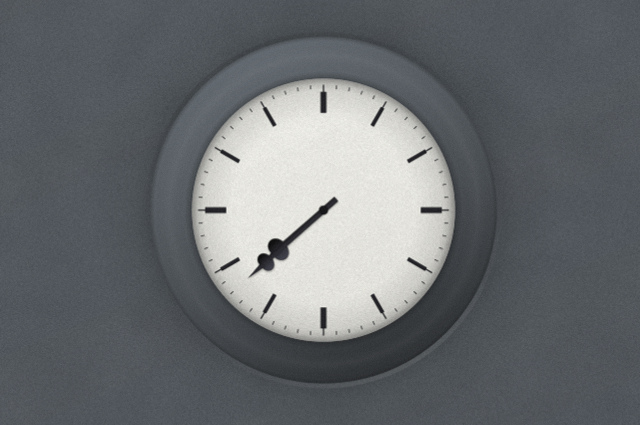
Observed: 7:38
